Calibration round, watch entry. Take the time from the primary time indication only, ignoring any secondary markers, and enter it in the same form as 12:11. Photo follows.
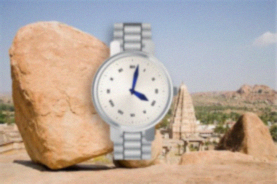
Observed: 4:02
